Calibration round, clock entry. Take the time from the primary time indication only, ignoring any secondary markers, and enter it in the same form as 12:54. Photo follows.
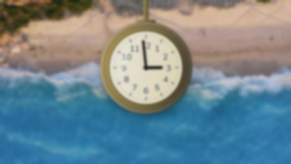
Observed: 2:59
